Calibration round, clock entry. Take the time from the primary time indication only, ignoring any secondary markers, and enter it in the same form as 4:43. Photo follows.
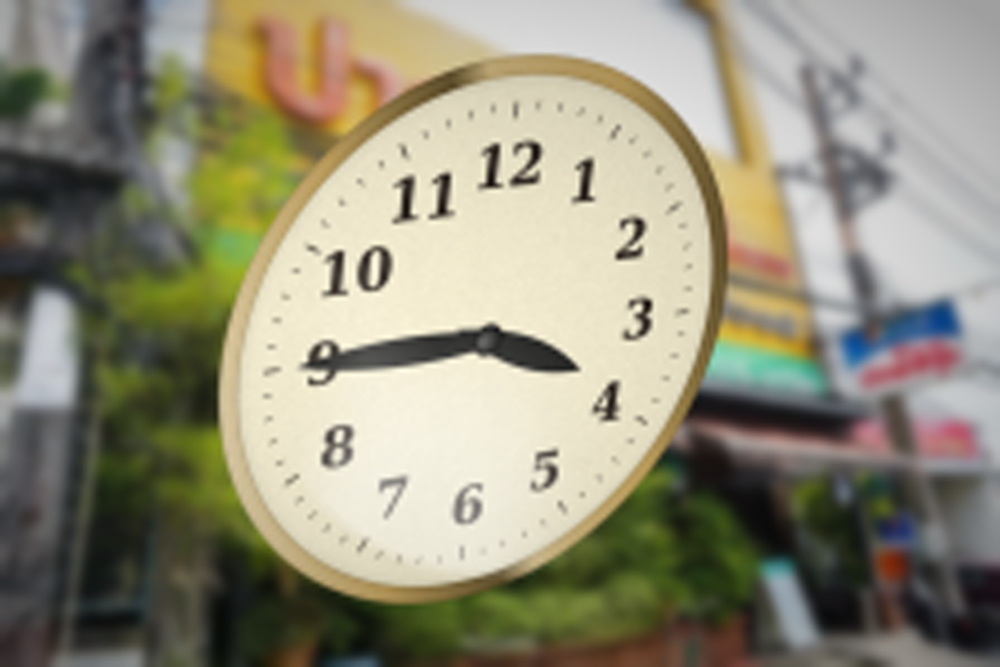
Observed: 3:45
